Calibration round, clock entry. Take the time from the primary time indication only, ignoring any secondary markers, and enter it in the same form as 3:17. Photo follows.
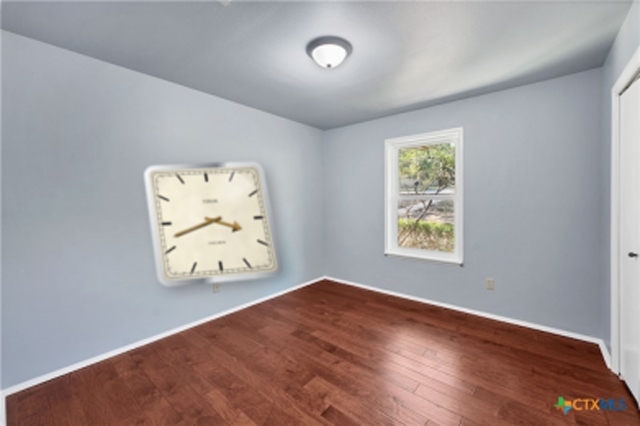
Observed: 3:42
